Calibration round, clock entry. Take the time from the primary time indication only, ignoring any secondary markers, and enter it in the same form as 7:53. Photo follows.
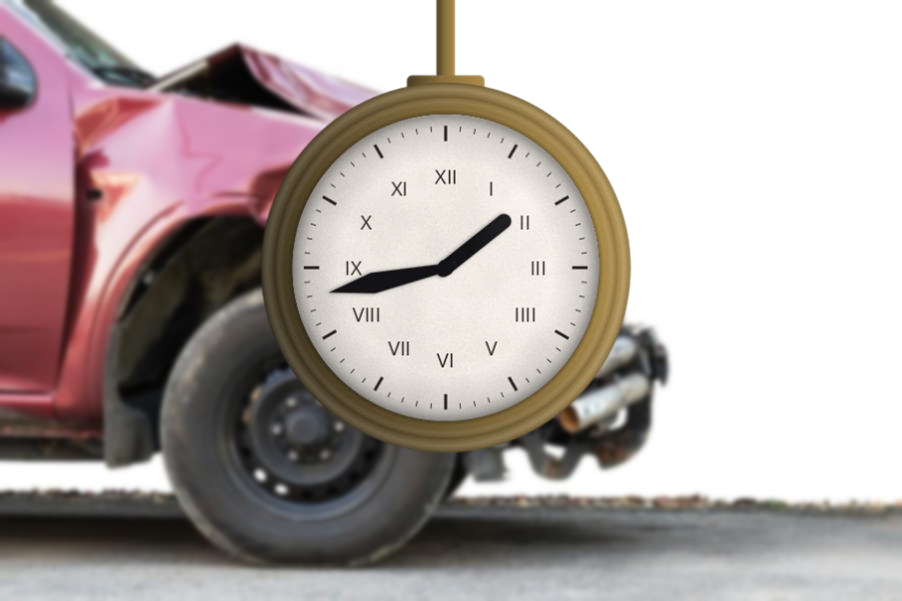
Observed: 1:43
